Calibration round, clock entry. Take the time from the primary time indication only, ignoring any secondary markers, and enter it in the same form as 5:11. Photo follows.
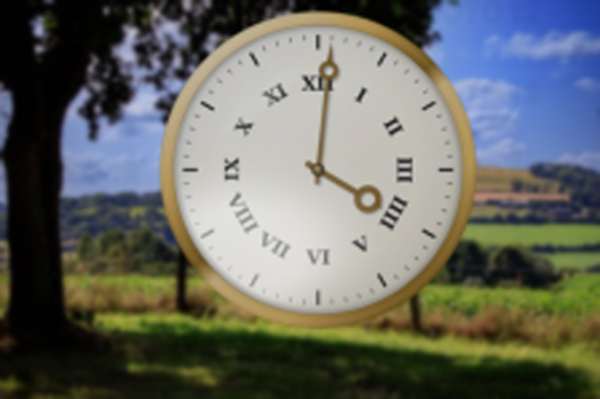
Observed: 4:01
